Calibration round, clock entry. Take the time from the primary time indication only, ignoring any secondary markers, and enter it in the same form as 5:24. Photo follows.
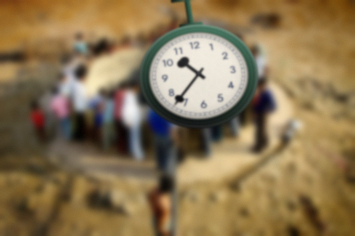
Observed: 10:37
